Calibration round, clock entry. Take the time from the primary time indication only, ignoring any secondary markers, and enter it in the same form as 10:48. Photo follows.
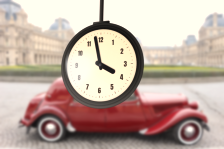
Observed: 3:58
